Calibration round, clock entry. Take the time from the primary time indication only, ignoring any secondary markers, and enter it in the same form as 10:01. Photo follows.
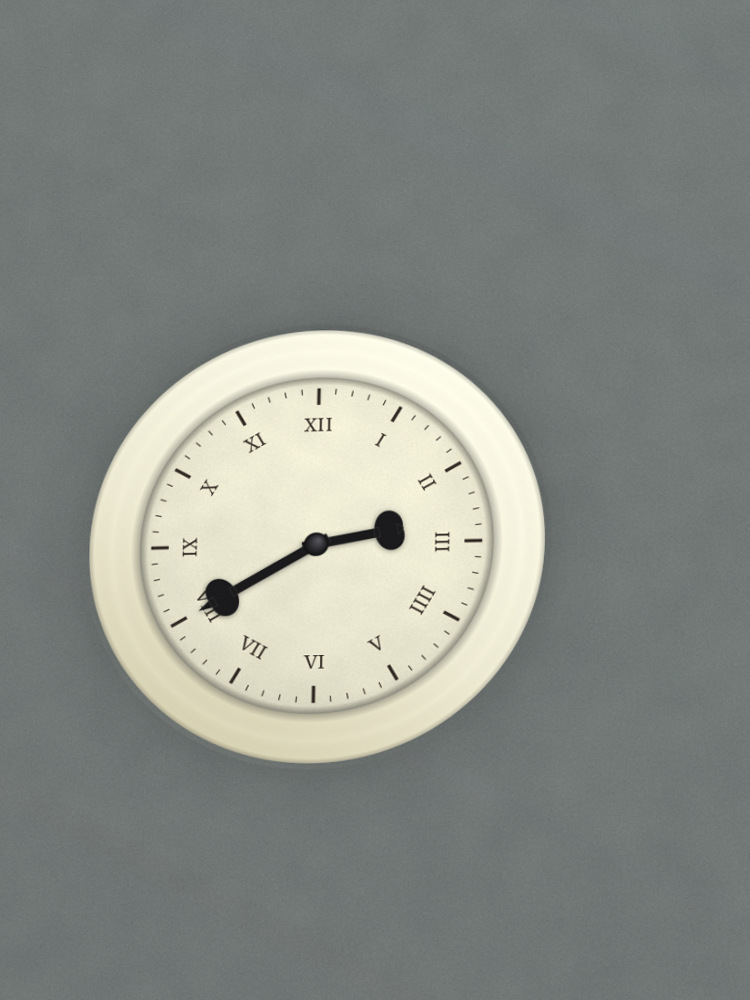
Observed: 2:40
